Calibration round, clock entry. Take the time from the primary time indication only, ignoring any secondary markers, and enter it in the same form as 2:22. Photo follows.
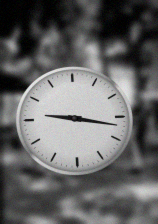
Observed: 9:17
